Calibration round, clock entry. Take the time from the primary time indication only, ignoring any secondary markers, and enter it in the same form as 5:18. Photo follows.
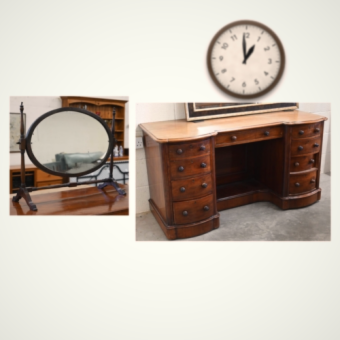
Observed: 12:59
